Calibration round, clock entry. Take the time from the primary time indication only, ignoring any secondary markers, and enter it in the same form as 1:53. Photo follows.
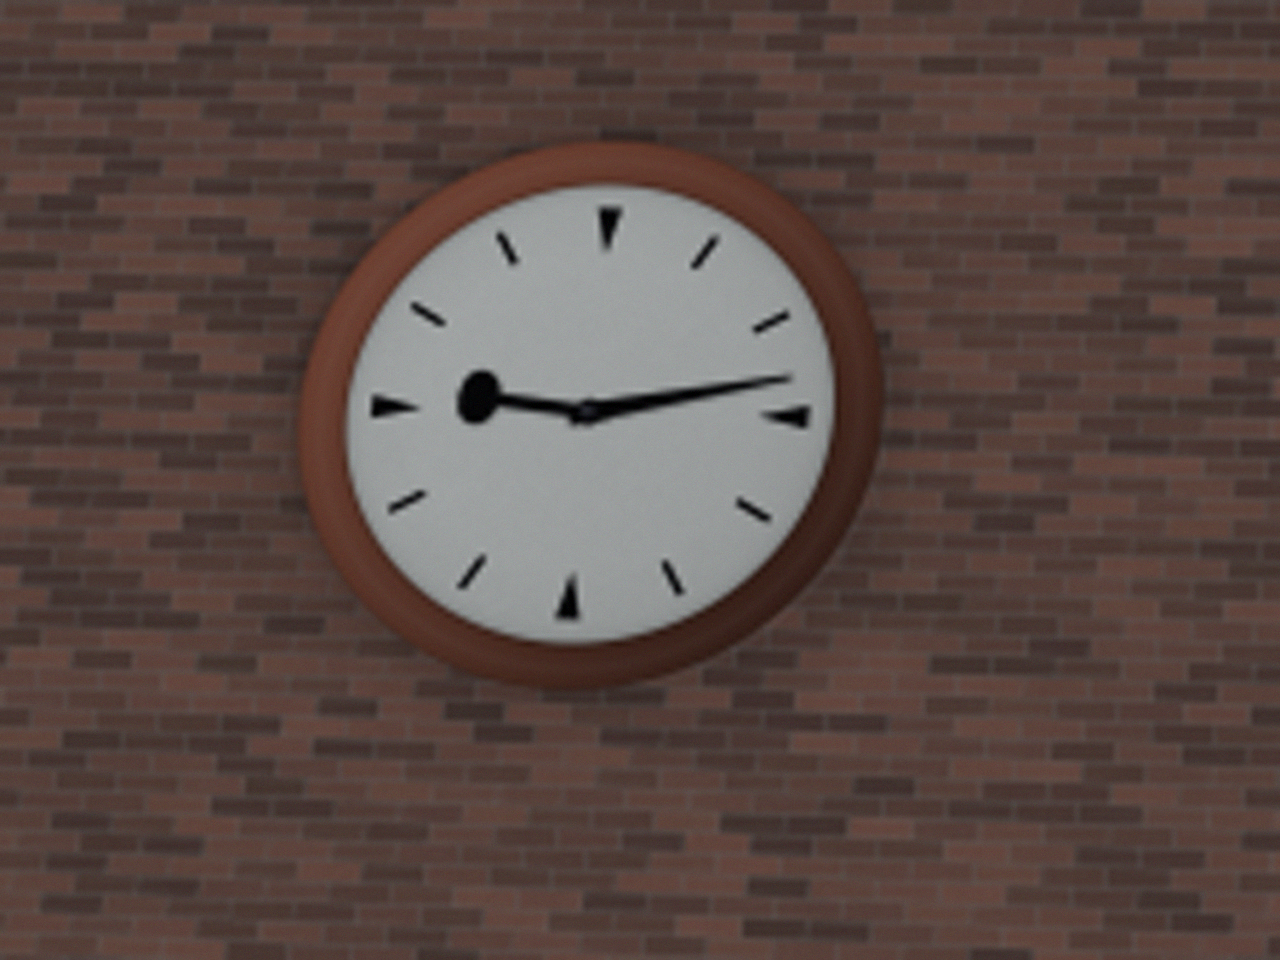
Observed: 9:13
